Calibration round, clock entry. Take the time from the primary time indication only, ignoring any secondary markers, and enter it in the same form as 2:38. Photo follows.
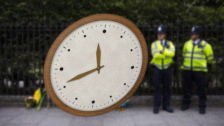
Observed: 11:41
